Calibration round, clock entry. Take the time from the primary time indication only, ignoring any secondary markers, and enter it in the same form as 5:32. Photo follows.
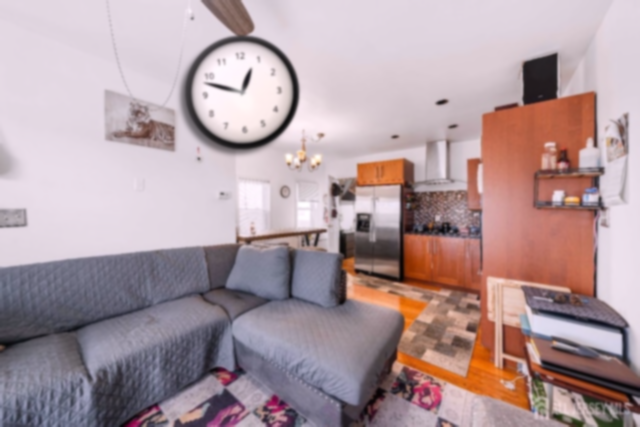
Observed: 12:48
